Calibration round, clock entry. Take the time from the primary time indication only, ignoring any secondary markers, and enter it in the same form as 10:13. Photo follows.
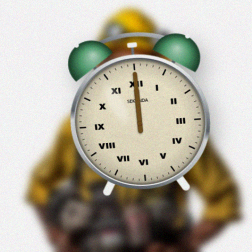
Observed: 12:00
